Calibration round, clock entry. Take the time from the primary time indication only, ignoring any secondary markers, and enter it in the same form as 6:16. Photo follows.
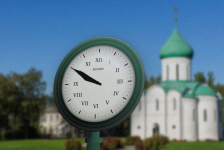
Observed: 9:50
